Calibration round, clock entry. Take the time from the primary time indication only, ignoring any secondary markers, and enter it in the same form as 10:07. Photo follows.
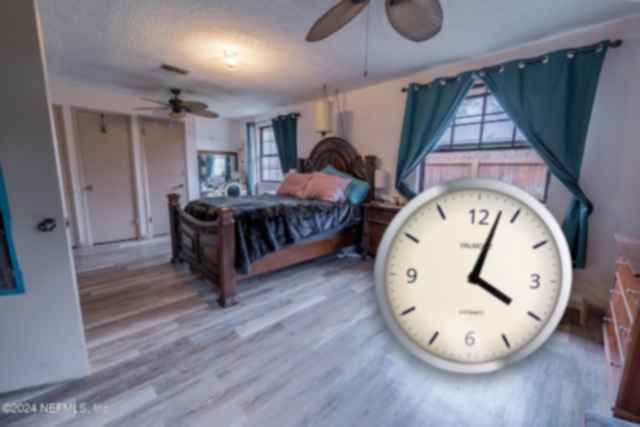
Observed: 4:03
